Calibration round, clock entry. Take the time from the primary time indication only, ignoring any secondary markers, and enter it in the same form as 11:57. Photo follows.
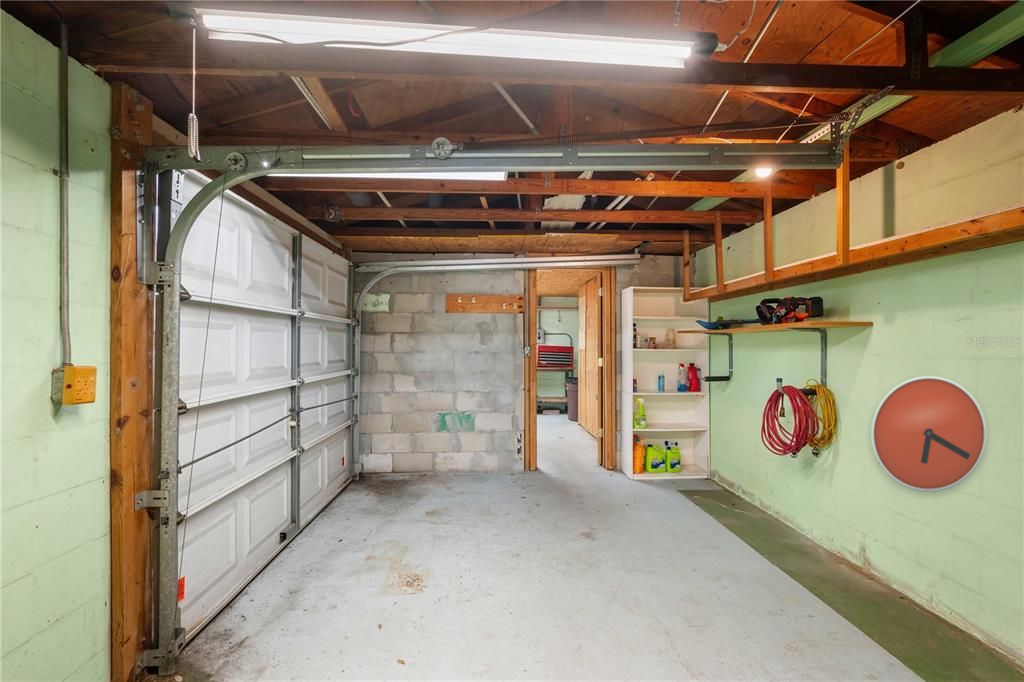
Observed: 6:20
